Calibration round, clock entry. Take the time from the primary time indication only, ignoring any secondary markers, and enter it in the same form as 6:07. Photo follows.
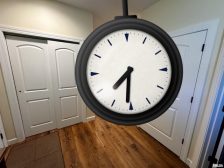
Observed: 7:31
